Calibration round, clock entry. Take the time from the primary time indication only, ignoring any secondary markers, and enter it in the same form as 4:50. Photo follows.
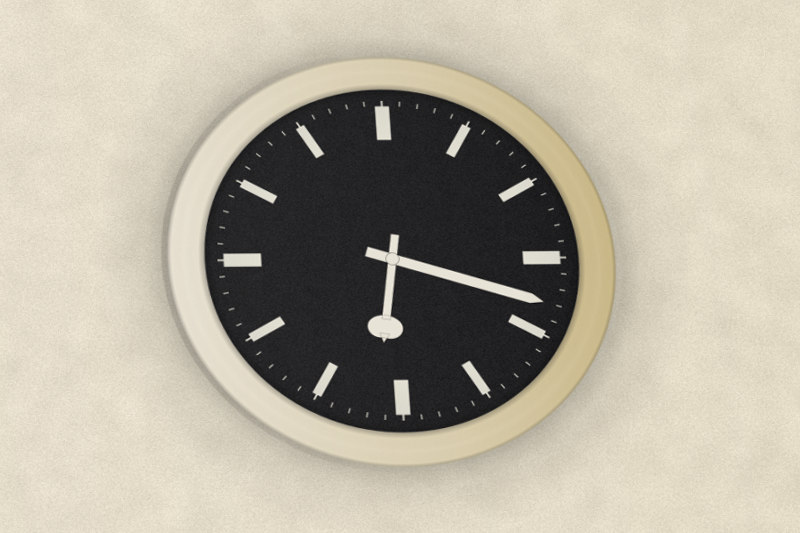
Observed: 6:18
